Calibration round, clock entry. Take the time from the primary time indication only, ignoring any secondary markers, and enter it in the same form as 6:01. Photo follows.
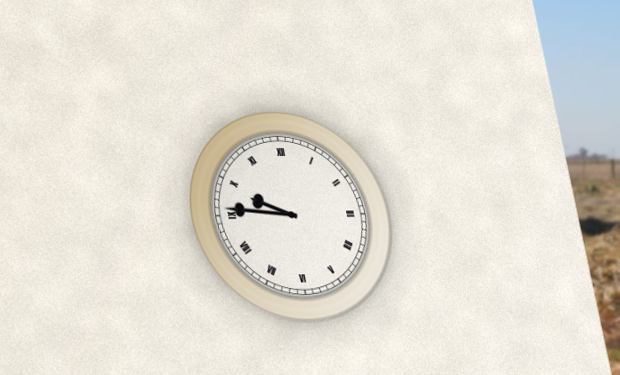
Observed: 9:46
